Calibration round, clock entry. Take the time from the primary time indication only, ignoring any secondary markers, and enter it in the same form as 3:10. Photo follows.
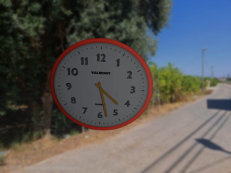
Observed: 4:28
